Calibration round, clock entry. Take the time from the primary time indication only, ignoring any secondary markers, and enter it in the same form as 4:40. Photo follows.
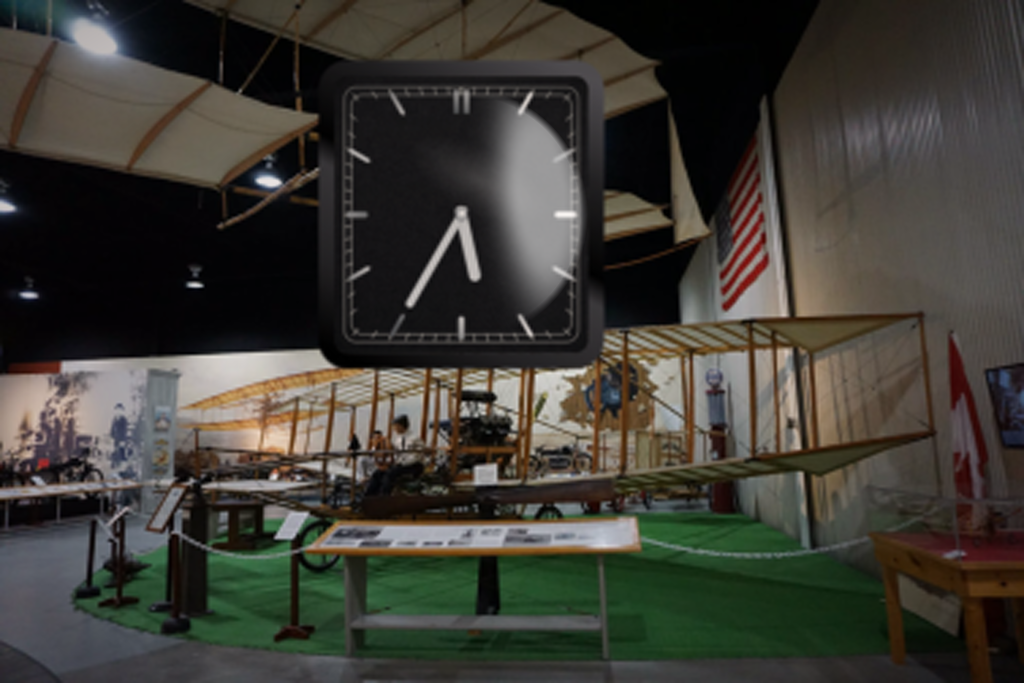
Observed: 5:35
